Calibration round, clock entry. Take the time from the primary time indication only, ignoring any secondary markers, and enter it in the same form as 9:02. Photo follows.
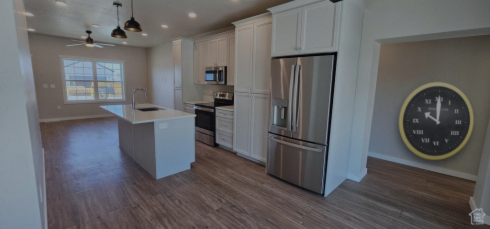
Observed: 10:00
